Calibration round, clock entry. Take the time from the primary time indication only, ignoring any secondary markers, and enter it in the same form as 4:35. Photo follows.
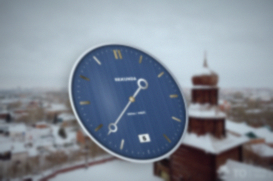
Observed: 1:38
